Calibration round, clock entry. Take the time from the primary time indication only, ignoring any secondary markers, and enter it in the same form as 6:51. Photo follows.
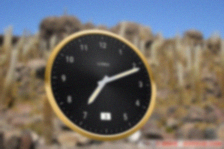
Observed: 7:11
